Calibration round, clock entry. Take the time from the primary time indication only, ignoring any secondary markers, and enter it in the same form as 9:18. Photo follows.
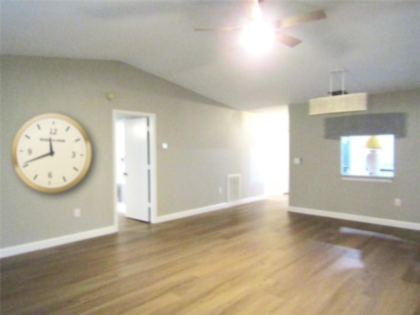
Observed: 11:41
